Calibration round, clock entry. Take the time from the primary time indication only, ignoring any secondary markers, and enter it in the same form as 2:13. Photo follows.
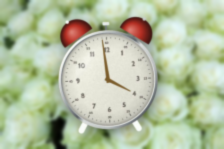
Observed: 3:59
